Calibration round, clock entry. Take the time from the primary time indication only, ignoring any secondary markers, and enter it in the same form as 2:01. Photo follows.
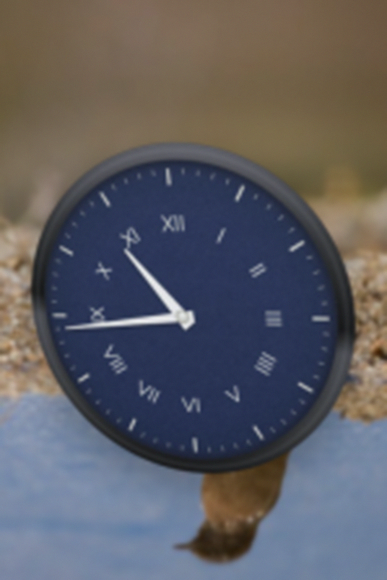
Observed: 10:44
